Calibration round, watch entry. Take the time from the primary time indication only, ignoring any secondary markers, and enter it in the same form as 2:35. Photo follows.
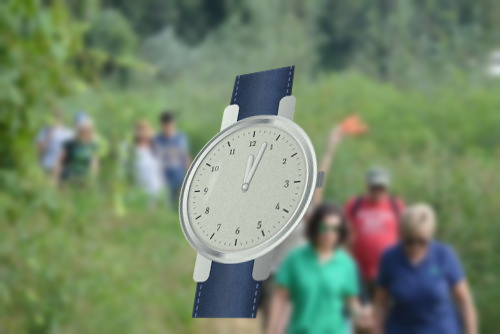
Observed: 12:03
